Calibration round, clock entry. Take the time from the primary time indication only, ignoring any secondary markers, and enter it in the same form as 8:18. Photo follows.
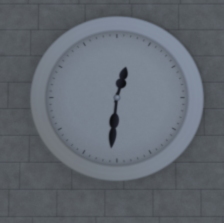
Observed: 12:31
